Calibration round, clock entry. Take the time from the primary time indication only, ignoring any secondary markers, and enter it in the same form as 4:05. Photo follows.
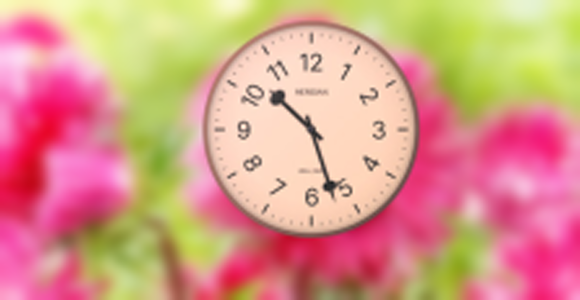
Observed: 10:27
